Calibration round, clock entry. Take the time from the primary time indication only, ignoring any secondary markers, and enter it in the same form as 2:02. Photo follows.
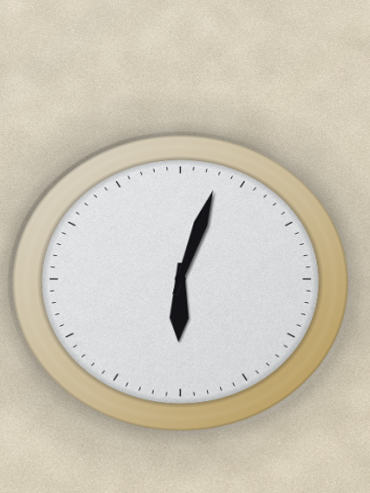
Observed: 6:03
